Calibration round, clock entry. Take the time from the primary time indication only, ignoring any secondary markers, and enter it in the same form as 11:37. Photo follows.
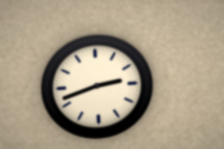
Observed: 2:42
